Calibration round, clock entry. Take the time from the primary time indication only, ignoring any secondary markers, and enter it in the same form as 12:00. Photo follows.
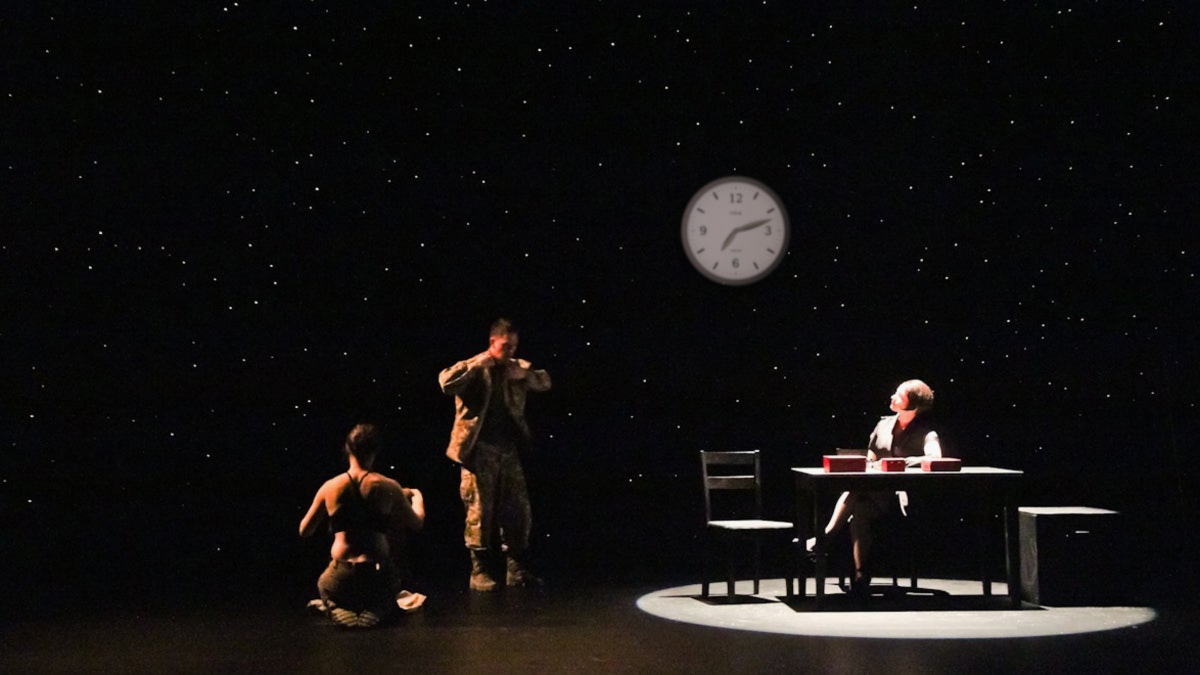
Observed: 7:12
